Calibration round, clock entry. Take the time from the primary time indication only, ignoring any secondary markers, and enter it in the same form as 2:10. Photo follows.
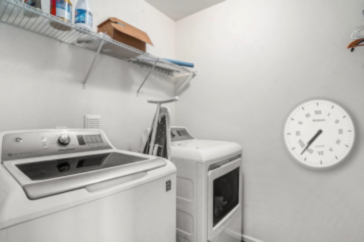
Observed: 7:37
